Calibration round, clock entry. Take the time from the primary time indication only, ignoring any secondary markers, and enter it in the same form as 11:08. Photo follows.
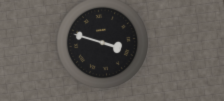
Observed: 3:49
